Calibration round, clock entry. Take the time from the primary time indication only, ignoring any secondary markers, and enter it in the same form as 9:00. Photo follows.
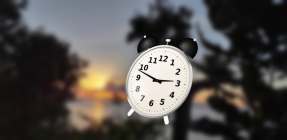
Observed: 2:48
